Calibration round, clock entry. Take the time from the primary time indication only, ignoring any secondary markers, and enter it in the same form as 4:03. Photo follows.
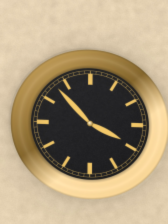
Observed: 3:53
